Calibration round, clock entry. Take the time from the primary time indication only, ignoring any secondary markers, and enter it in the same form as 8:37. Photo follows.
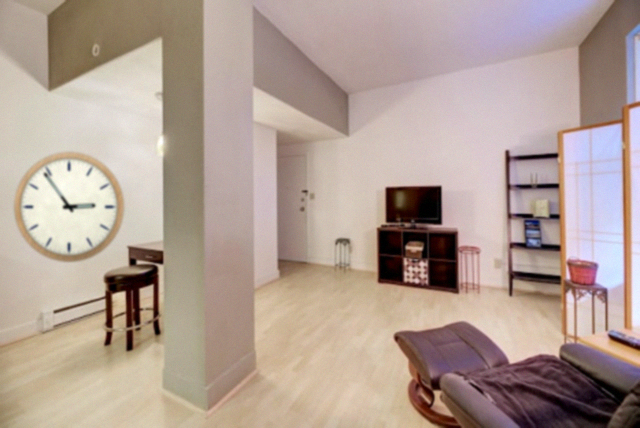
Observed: 2:54
